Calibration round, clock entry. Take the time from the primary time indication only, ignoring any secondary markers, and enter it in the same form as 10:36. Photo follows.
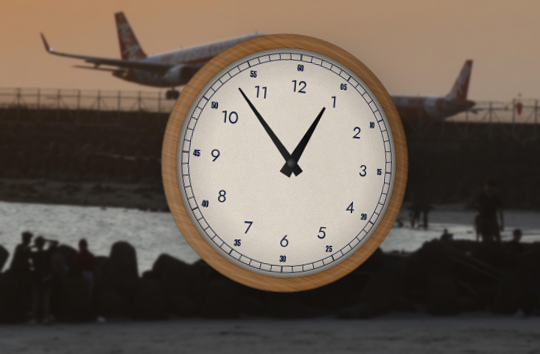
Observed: 12:53
